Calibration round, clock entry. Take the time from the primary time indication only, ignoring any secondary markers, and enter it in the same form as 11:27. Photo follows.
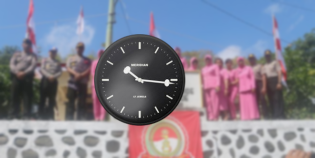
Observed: 10:16
